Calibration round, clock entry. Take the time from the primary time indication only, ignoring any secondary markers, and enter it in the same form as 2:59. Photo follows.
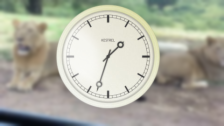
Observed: 1:33
